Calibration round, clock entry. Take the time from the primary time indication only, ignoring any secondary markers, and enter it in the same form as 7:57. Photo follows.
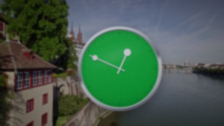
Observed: 12:49
